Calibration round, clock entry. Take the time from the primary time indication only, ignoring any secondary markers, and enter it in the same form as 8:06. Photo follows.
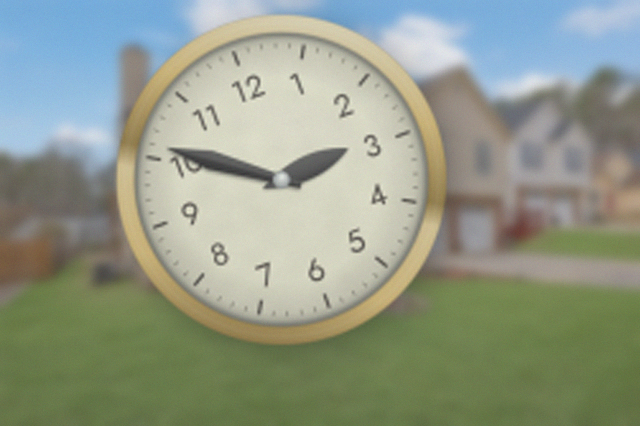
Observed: 2:51
